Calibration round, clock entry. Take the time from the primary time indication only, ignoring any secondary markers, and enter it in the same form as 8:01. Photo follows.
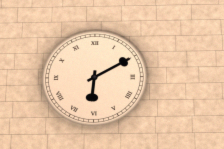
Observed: 6:10
